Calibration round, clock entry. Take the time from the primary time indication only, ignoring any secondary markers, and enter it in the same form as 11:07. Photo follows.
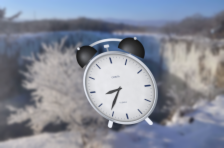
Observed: 8:36
